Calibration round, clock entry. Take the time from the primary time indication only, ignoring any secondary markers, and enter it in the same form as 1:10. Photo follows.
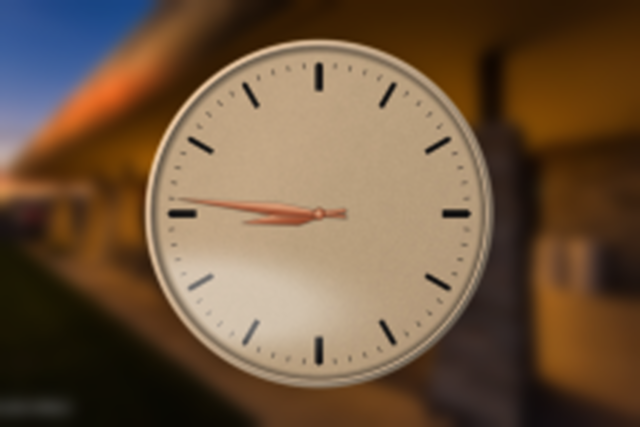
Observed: 8:46
